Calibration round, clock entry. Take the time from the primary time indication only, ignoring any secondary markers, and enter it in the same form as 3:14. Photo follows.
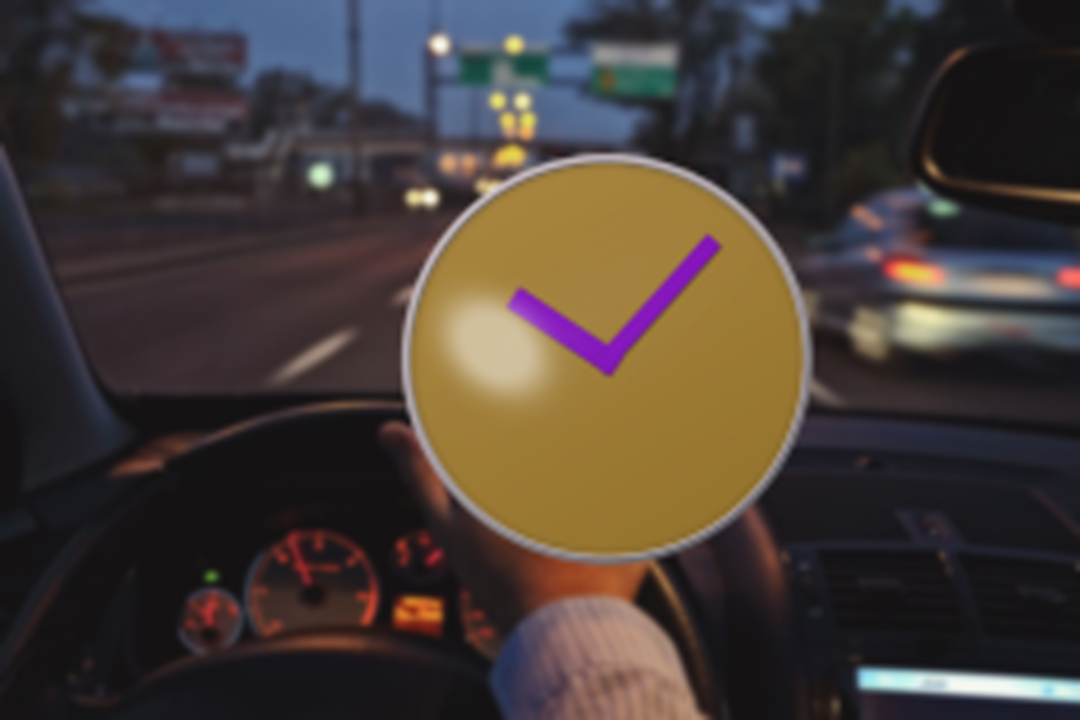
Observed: 10:07
